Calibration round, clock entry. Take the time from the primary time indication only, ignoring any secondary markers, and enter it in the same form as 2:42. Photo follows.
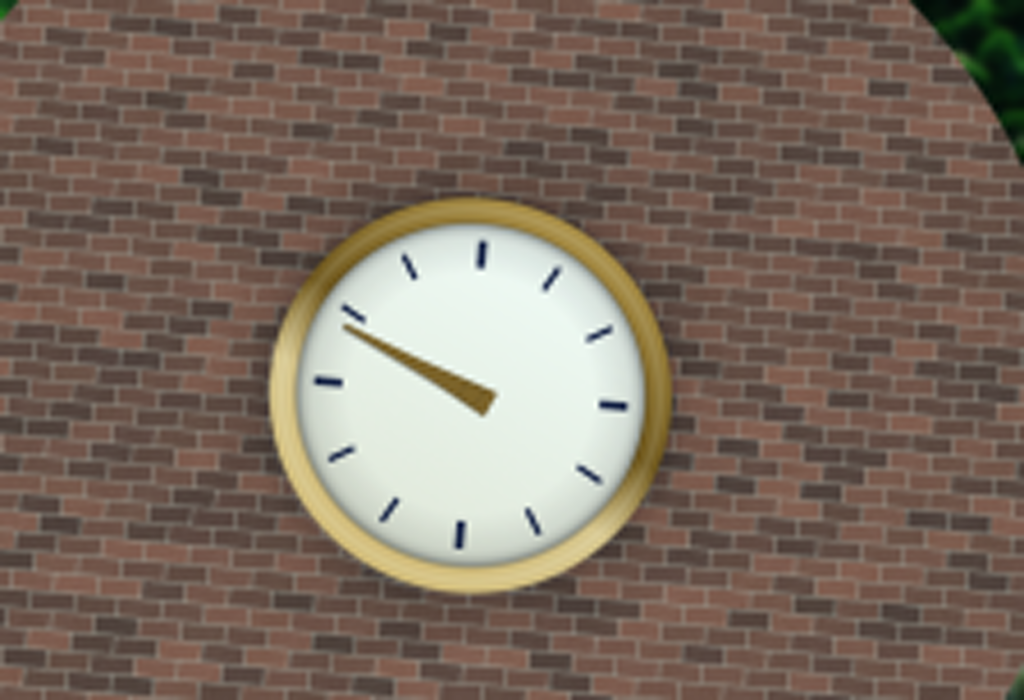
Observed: 9:49
